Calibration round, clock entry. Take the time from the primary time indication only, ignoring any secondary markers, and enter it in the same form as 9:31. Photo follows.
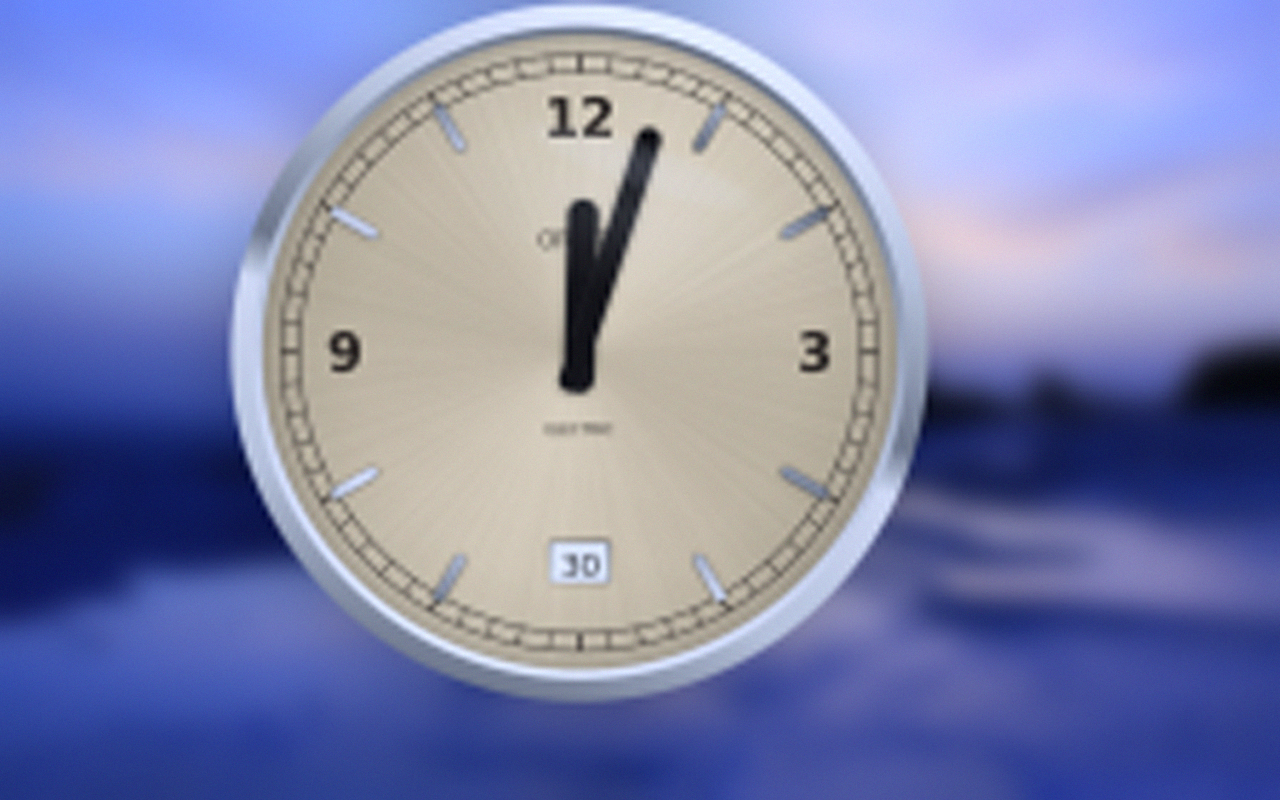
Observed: 12:03
